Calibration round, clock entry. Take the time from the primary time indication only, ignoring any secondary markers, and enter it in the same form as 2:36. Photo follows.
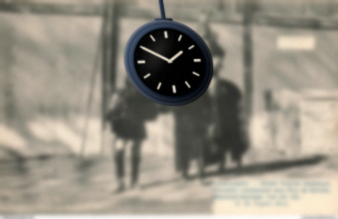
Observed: 1:50
